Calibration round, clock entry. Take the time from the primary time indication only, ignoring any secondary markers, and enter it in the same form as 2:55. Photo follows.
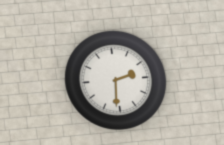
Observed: 2:31
